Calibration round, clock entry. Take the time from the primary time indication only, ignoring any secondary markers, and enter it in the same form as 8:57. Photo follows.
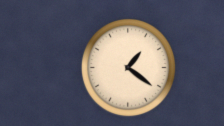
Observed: 1:21
